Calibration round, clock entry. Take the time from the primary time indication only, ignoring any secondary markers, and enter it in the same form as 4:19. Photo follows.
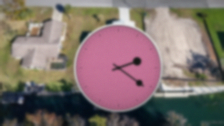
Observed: 2:21
